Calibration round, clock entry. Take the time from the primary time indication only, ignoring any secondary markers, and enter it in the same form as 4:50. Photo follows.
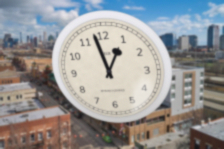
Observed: 12:58
